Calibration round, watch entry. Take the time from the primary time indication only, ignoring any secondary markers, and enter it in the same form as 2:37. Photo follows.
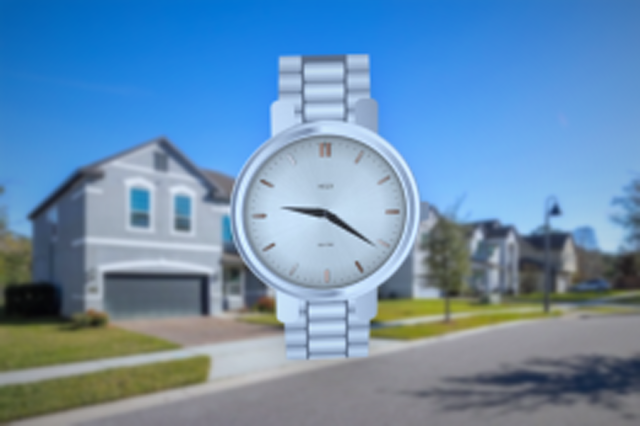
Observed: 9:21
